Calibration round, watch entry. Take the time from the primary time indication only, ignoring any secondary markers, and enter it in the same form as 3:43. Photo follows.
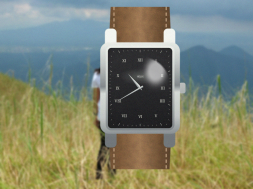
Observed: 10:40
